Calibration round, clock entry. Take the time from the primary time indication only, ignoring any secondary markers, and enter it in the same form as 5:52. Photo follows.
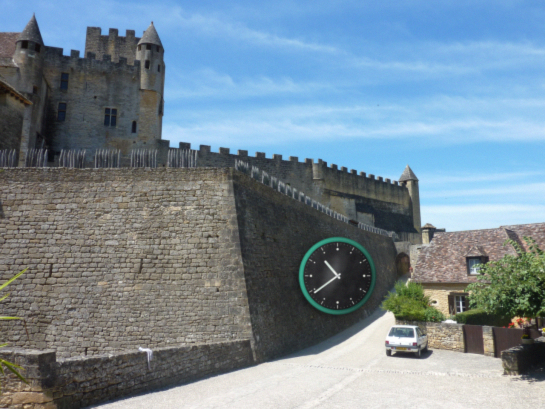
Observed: 10:39
